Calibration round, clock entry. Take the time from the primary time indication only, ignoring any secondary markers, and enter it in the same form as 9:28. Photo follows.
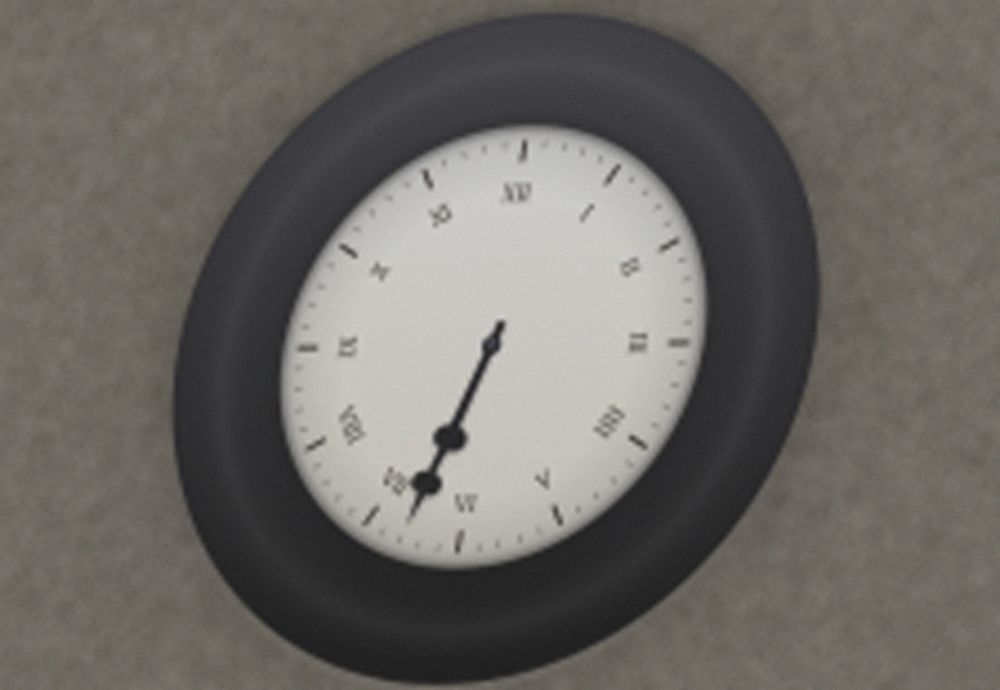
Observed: 6:33
